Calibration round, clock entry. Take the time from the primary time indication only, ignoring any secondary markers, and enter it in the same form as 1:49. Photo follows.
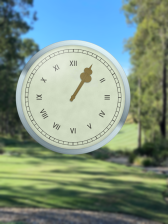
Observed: 1:05
